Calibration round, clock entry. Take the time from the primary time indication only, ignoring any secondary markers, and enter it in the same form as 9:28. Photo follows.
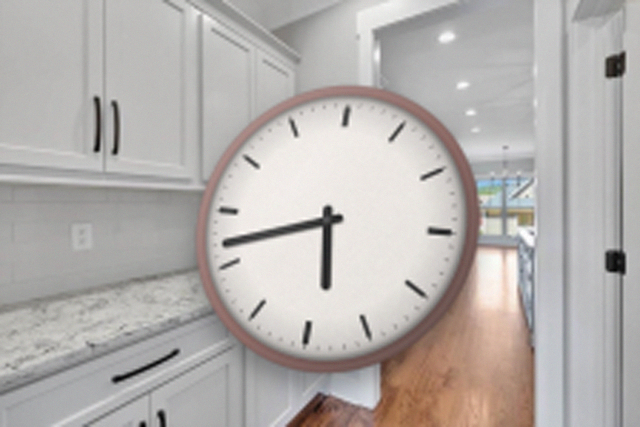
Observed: 5:42
